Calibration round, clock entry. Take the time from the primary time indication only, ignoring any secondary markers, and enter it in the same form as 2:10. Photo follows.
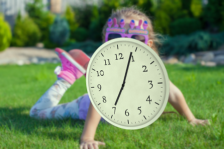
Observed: 7:04
